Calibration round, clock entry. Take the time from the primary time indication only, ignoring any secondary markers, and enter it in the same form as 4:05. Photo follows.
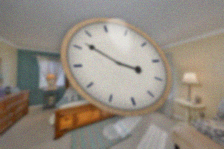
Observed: 3:52
